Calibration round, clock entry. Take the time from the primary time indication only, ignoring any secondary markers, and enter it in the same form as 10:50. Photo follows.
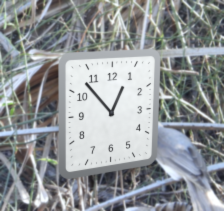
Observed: 12:53
